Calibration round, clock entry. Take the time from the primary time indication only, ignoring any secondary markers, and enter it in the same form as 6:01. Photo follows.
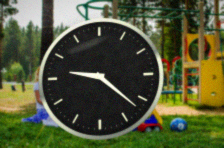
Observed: 9:22
